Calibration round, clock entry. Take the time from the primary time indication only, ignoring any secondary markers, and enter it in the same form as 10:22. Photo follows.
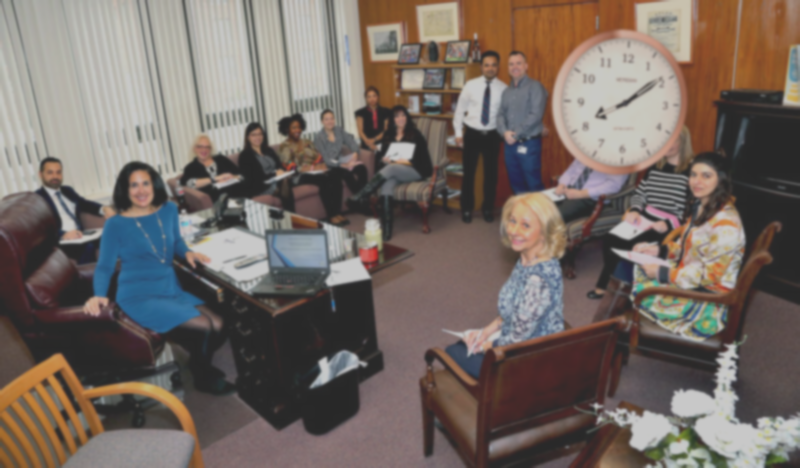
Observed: 8:09
